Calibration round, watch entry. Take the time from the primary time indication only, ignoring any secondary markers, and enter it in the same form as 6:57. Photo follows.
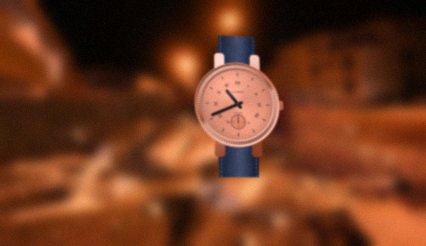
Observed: 10:41
